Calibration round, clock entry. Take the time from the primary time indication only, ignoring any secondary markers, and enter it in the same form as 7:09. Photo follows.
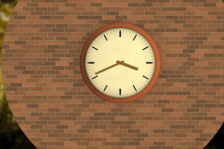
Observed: 3:41
